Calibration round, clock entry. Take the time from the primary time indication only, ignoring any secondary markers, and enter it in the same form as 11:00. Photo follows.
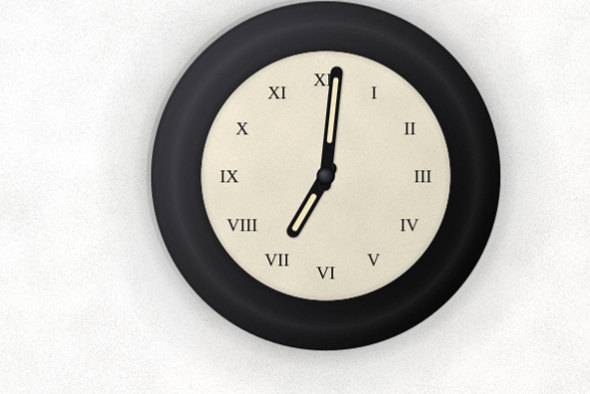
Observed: 7:01
